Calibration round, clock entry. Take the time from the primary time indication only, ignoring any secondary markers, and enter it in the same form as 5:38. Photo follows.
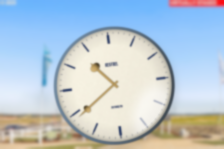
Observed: 10:39
